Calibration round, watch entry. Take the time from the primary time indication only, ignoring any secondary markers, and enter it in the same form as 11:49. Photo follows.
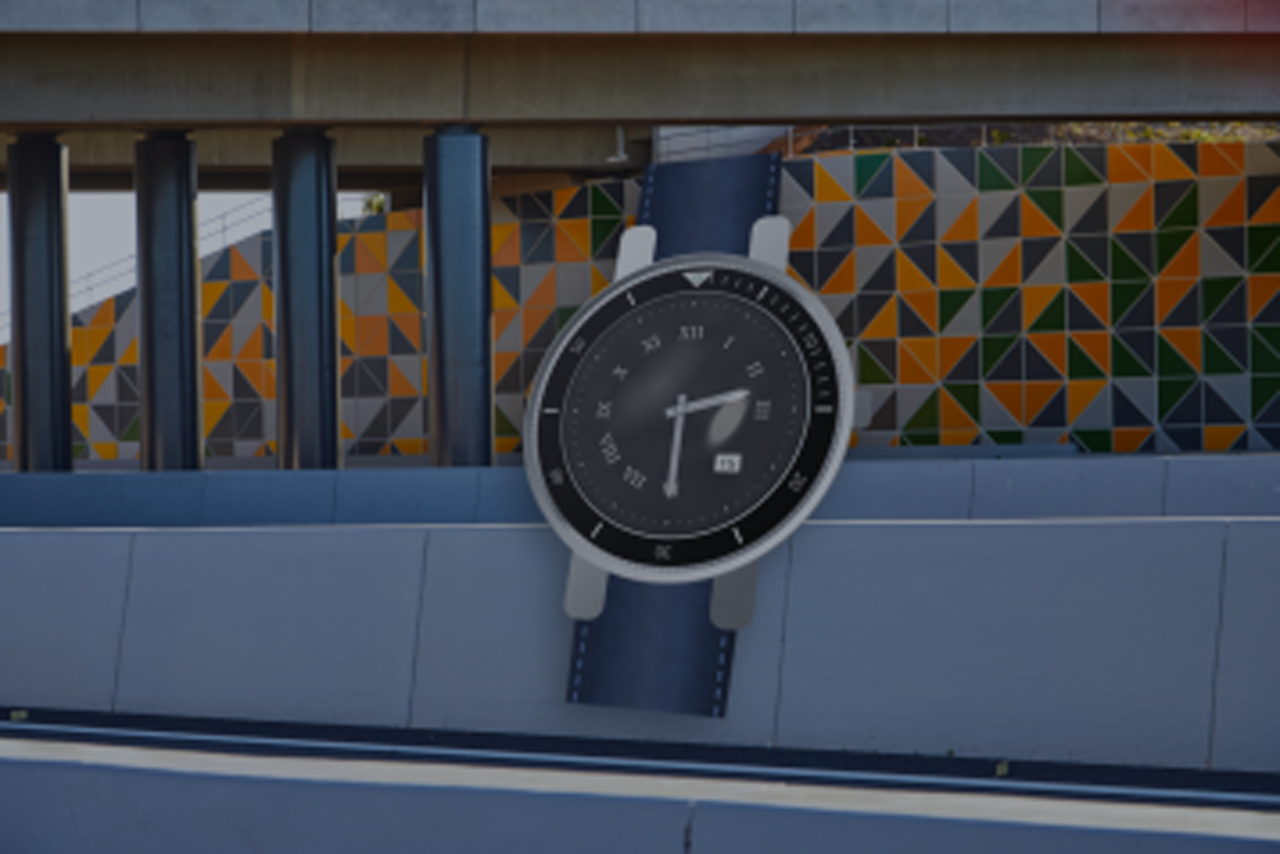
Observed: 2:30
